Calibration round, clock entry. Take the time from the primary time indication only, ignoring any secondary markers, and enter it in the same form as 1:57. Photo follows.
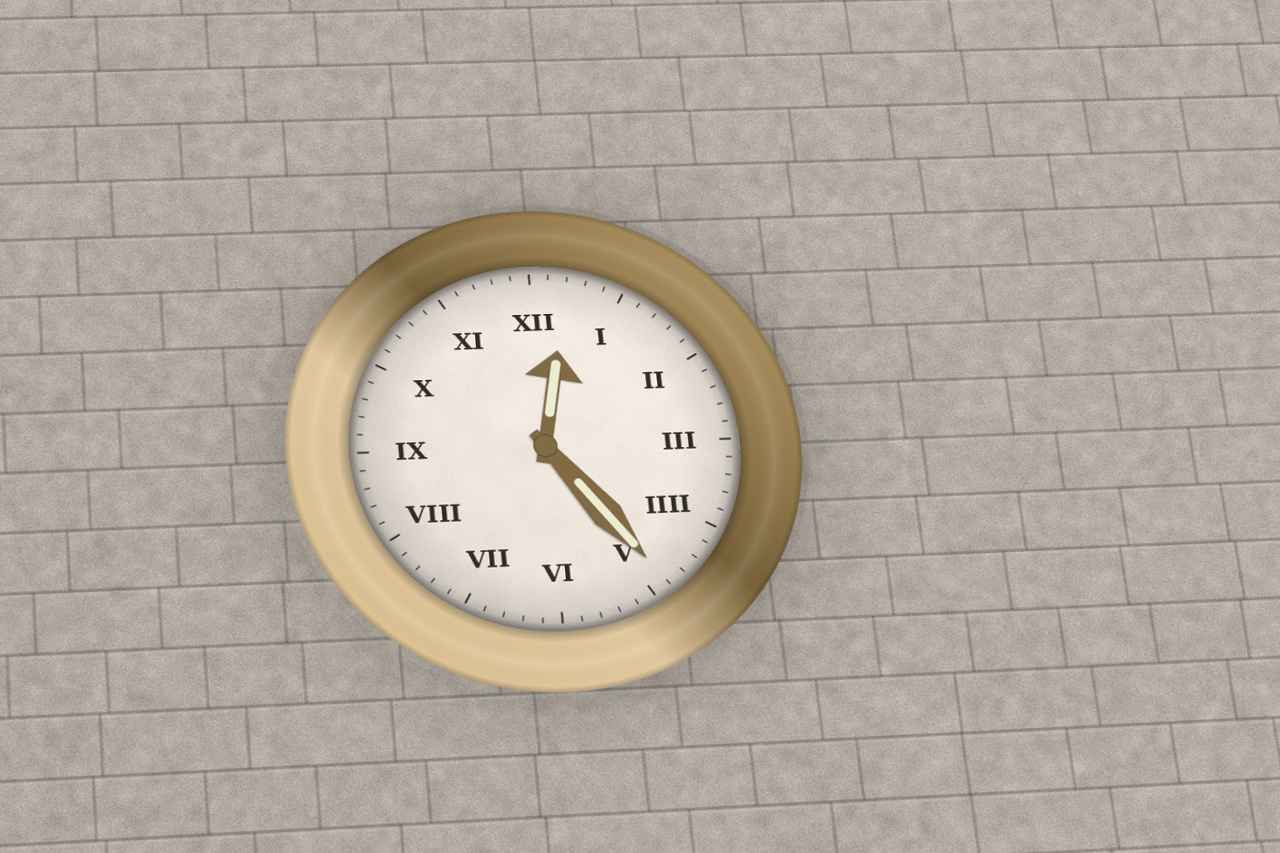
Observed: 12:24
